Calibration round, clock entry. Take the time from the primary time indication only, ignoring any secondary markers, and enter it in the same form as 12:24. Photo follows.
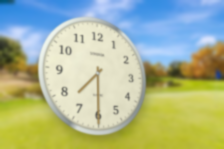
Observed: 7:30
